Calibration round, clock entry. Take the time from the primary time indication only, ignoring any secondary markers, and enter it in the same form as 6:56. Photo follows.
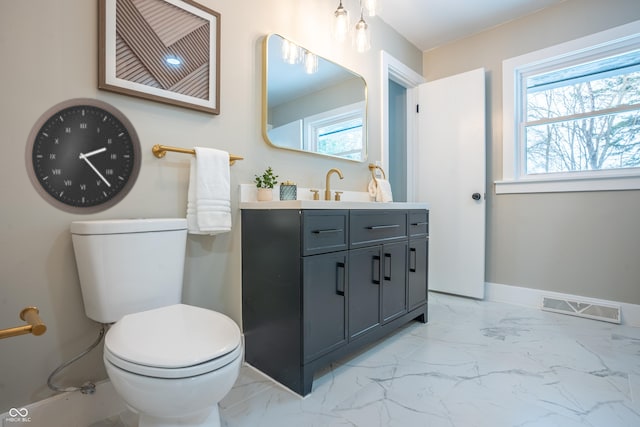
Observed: 2:23
